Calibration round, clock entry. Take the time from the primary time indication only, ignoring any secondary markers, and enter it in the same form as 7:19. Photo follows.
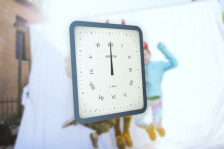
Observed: 12:00
